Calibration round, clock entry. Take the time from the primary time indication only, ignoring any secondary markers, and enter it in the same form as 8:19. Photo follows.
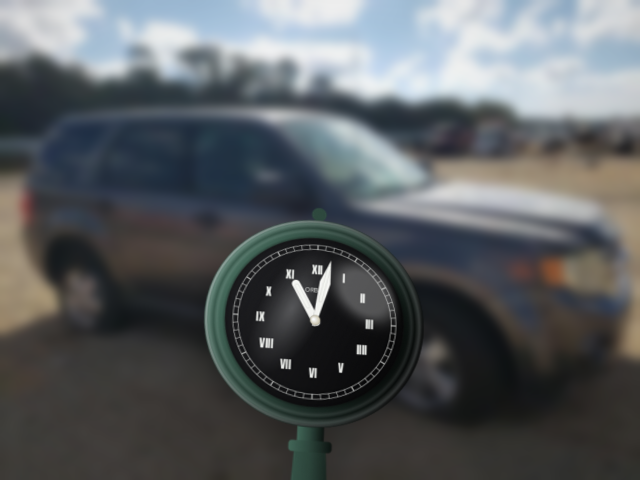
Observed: 11:02
